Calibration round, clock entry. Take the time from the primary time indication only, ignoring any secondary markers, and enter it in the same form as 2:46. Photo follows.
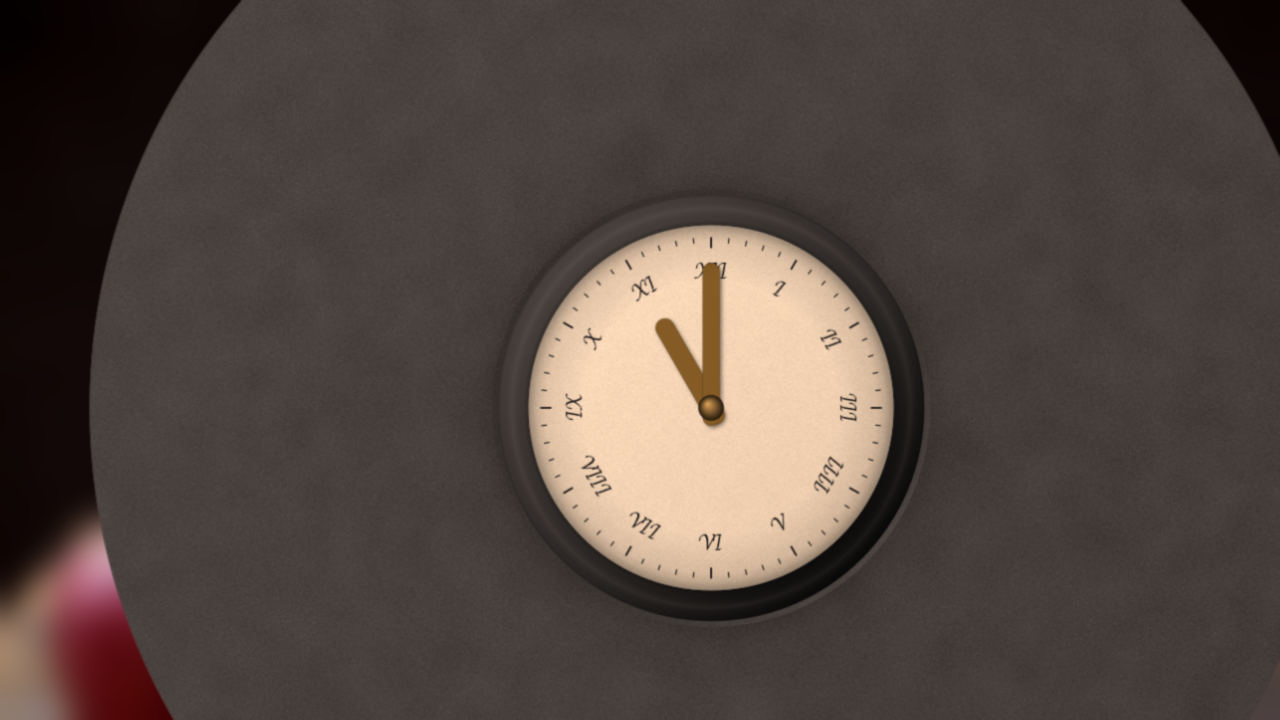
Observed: 11:00
